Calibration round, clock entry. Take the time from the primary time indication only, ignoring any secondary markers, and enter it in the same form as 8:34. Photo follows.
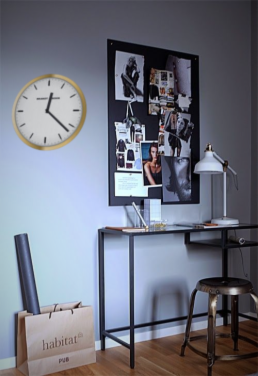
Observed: 12:22
